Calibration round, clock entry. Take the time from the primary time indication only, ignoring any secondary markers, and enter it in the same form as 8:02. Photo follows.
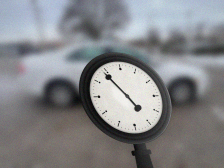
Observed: 4:54
